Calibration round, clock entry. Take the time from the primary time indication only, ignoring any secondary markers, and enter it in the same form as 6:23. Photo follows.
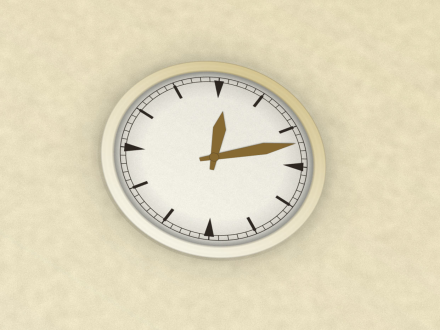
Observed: 12:12
